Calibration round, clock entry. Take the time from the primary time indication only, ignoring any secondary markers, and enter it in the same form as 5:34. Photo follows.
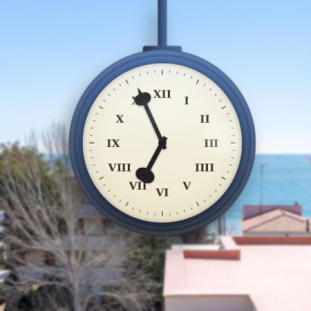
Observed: 6:56
